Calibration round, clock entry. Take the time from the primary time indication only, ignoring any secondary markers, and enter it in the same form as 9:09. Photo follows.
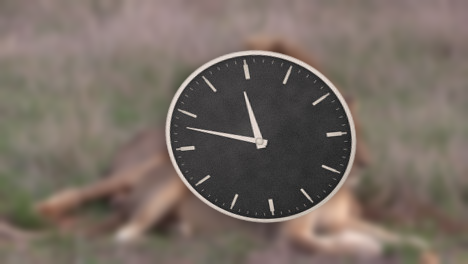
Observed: 11:48
